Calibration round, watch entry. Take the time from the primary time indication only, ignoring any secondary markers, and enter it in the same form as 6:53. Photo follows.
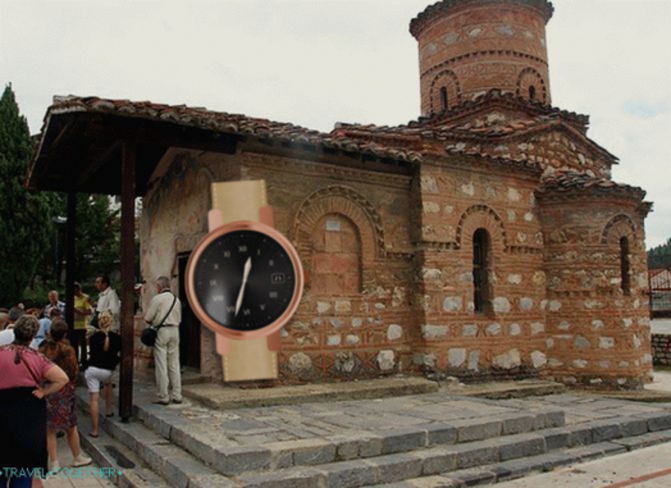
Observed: 12:33
